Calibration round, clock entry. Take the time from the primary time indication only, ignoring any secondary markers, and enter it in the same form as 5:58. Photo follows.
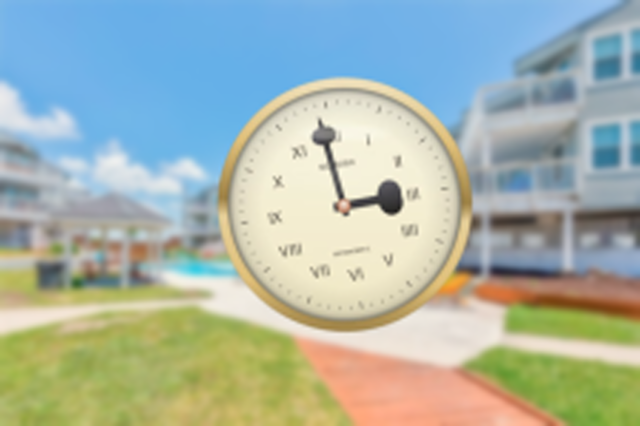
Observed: 2:59
